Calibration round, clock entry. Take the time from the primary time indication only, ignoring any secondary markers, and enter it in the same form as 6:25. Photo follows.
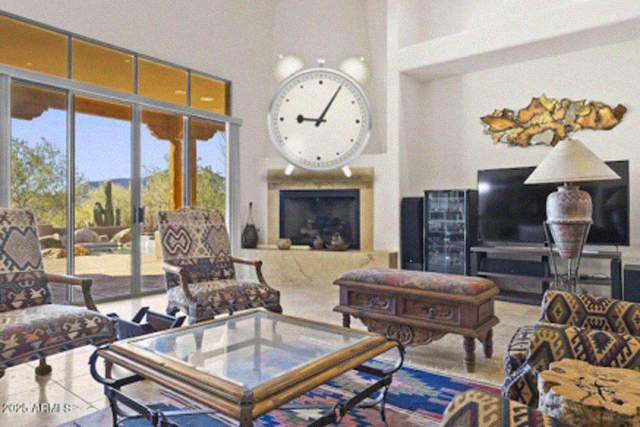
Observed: 9:05
